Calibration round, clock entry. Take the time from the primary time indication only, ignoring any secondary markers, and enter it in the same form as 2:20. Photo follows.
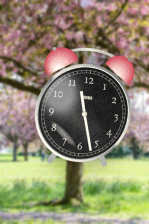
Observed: 11:27
